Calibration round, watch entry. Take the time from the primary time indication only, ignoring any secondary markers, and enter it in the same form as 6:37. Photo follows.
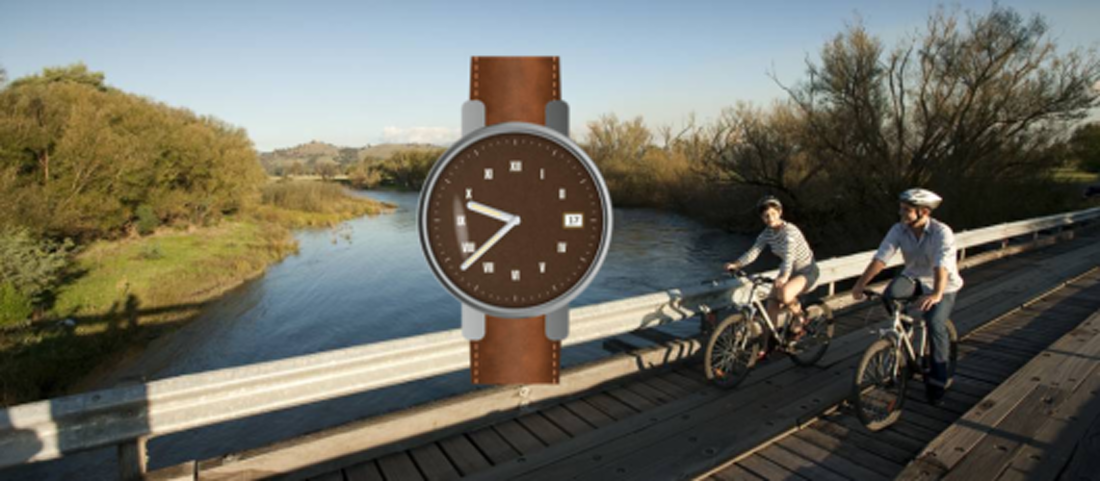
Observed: 9:38
